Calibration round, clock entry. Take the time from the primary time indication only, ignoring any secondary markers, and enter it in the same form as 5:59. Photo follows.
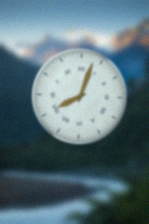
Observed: 8:03
